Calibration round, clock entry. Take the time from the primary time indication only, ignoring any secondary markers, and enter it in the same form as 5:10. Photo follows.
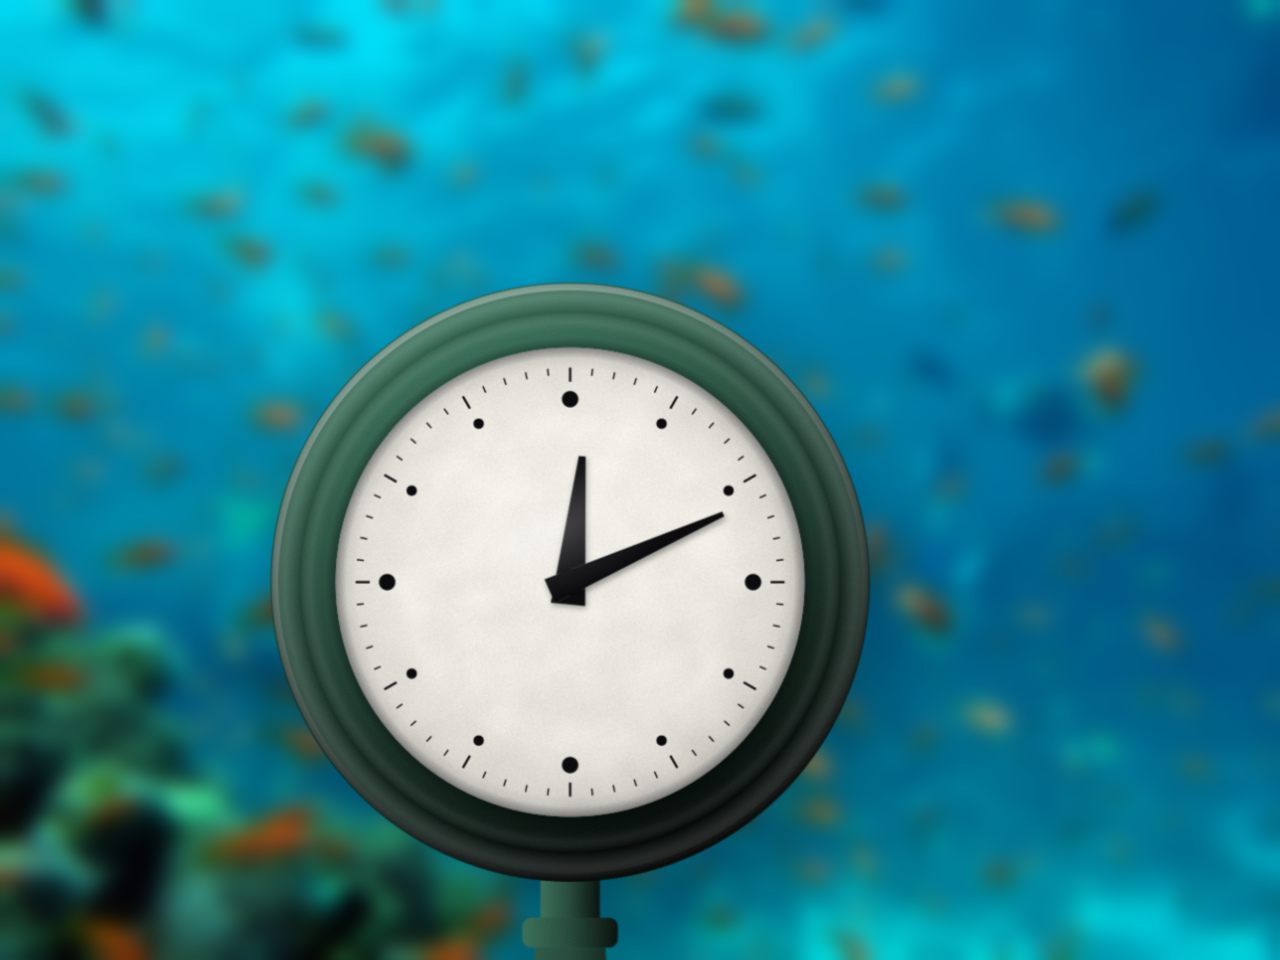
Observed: 12:11
